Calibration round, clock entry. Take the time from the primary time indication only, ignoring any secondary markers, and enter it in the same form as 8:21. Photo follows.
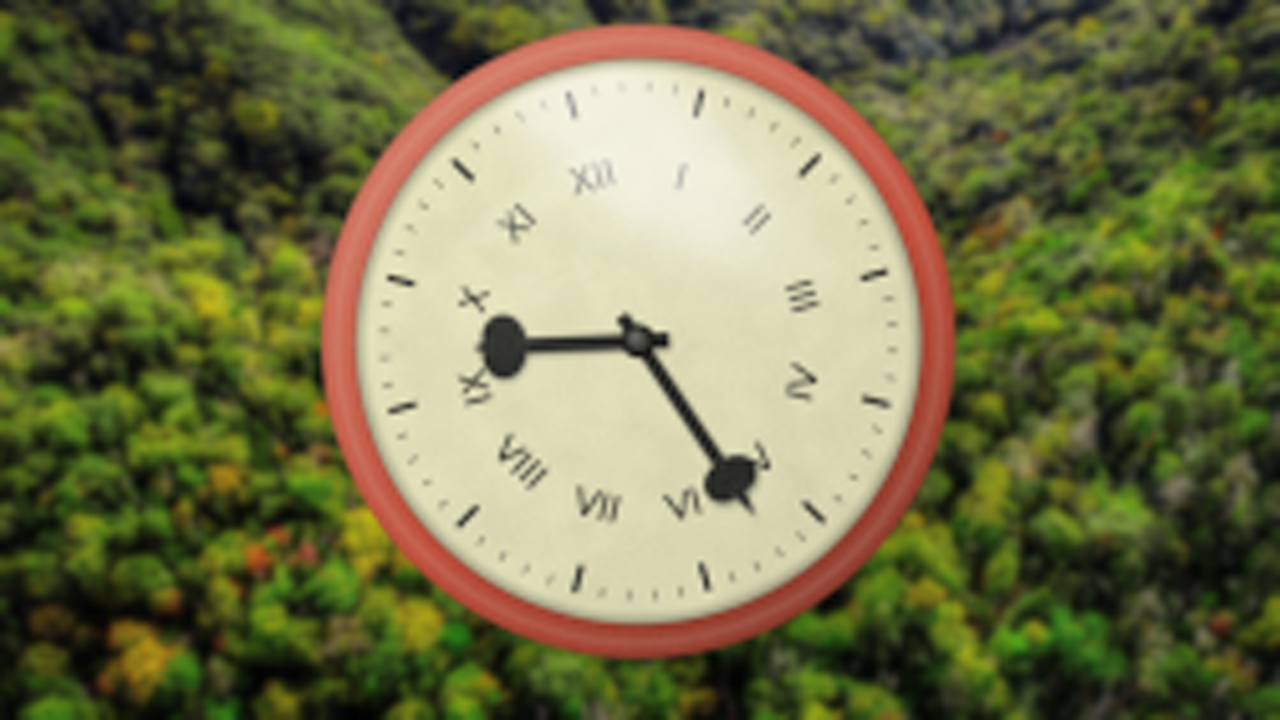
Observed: 9:27
